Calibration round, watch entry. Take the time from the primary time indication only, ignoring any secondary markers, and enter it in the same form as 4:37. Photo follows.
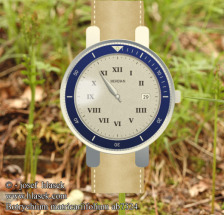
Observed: 10:54
